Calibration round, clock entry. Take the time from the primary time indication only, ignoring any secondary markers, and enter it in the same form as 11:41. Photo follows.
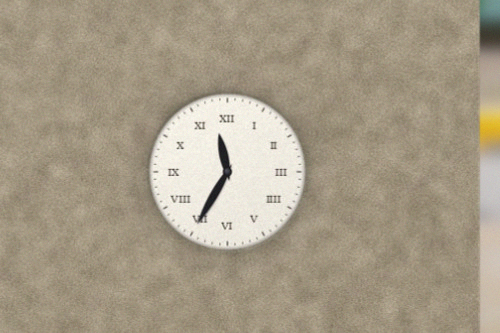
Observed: 11:35
